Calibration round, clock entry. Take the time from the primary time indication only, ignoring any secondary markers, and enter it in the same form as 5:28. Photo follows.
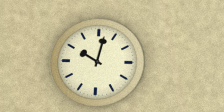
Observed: 10:02
